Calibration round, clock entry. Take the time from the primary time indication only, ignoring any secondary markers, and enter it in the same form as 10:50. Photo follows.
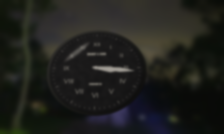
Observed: 3:16
